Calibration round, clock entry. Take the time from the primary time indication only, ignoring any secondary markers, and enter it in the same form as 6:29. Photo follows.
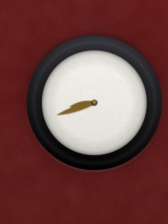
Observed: 8:42
